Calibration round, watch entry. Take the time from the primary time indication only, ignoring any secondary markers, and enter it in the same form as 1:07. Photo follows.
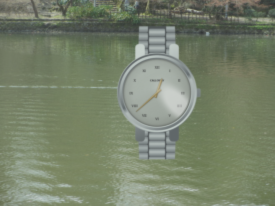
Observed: 12:38
